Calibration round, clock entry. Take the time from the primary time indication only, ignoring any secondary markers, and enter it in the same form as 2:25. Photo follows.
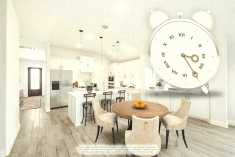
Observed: 3:25
